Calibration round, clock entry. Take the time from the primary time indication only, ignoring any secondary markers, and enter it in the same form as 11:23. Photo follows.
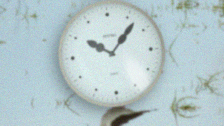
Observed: 10:07
